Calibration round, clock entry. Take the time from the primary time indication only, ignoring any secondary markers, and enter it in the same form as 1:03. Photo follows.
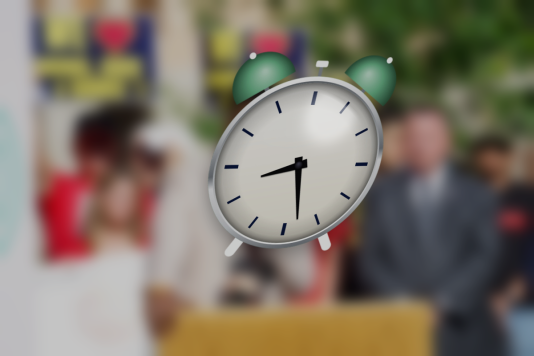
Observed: 8:28
